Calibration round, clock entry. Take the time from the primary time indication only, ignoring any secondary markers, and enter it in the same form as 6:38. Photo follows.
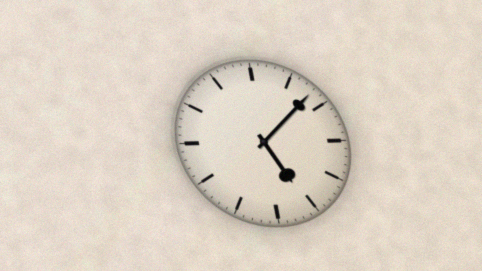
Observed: 5:08
